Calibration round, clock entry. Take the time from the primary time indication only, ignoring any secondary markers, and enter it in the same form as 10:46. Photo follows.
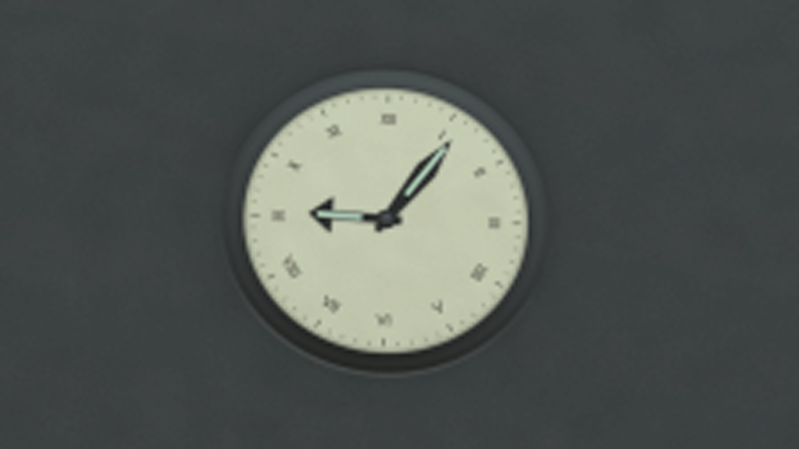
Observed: 9:06
